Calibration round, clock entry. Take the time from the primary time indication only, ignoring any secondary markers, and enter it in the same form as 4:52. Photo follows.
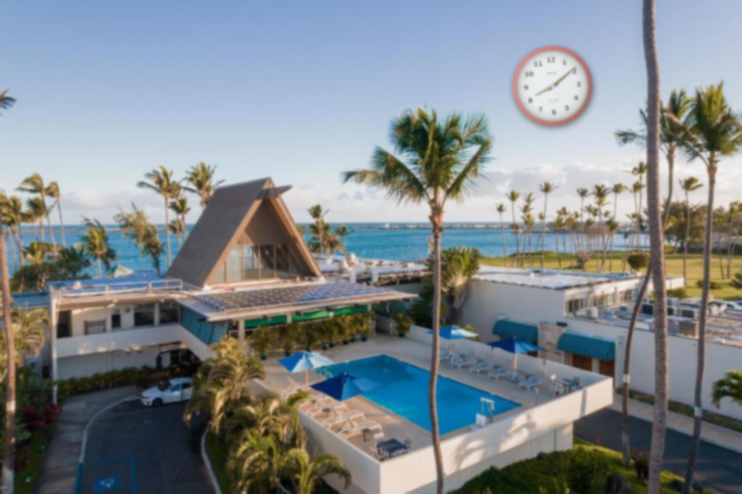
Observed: 8:09
